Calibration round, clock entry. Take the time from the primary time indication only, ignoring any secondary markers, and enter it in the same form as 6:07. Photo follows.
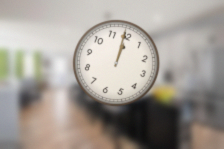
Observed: 11:59
